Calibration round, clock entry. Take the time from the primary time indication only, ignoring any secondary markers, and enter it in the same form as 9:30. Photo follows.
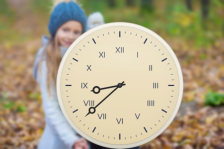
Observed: 8:38
